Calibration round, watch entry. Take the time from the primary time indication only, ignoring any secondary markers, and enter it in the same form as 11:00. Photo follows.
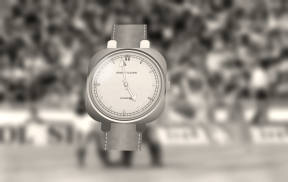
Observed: 4:58
